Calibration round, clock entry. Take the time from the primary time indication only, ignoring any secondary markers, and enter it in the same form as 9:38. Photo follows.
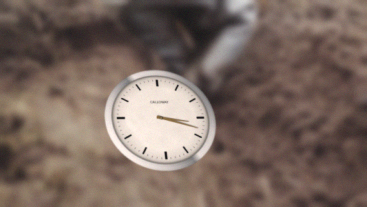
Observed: 3:18
